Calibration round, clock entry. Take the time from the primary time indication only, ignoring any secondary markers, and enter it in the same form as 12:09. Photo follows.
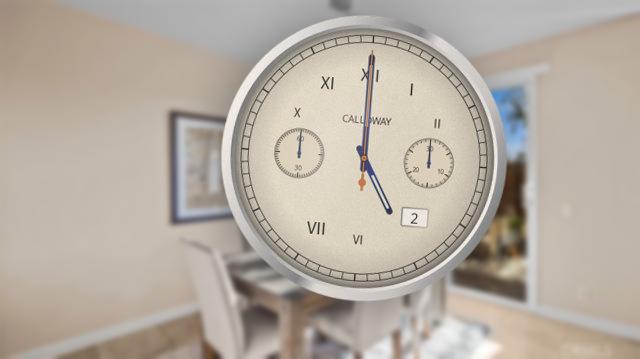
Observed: 5:00
